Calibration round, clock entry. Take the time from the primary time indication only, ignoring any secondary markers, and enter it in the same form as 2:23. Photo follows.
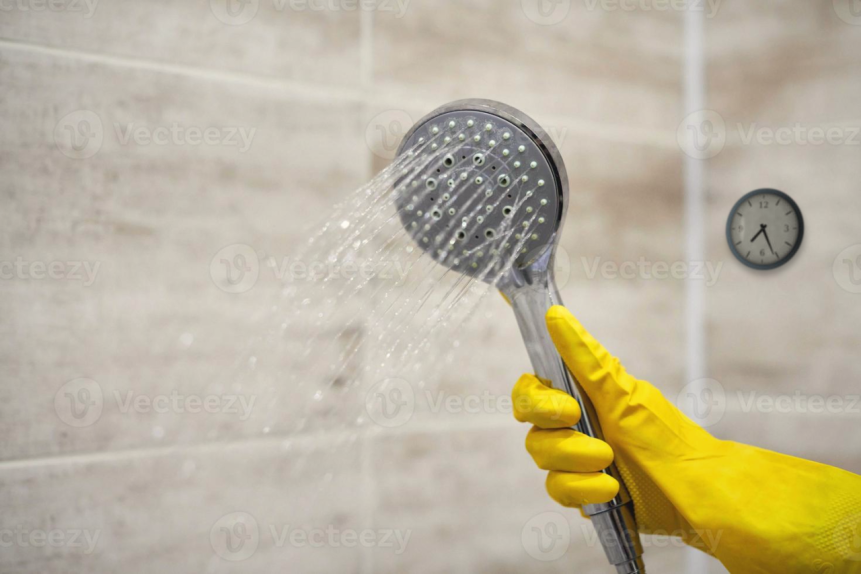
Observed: 7:26
